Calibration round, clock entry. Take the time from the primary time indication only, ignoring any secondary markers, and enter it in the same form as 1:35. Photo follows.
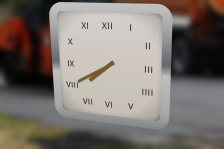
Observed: 7:40
